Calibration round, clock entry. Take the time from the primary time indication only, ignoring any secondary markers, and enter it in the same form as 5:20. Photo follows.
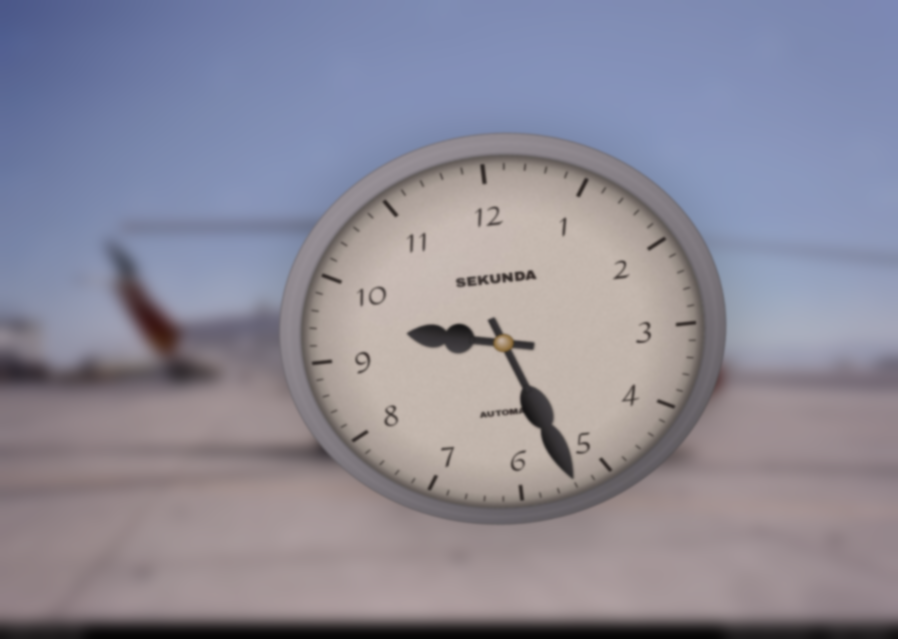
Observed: 9:27
